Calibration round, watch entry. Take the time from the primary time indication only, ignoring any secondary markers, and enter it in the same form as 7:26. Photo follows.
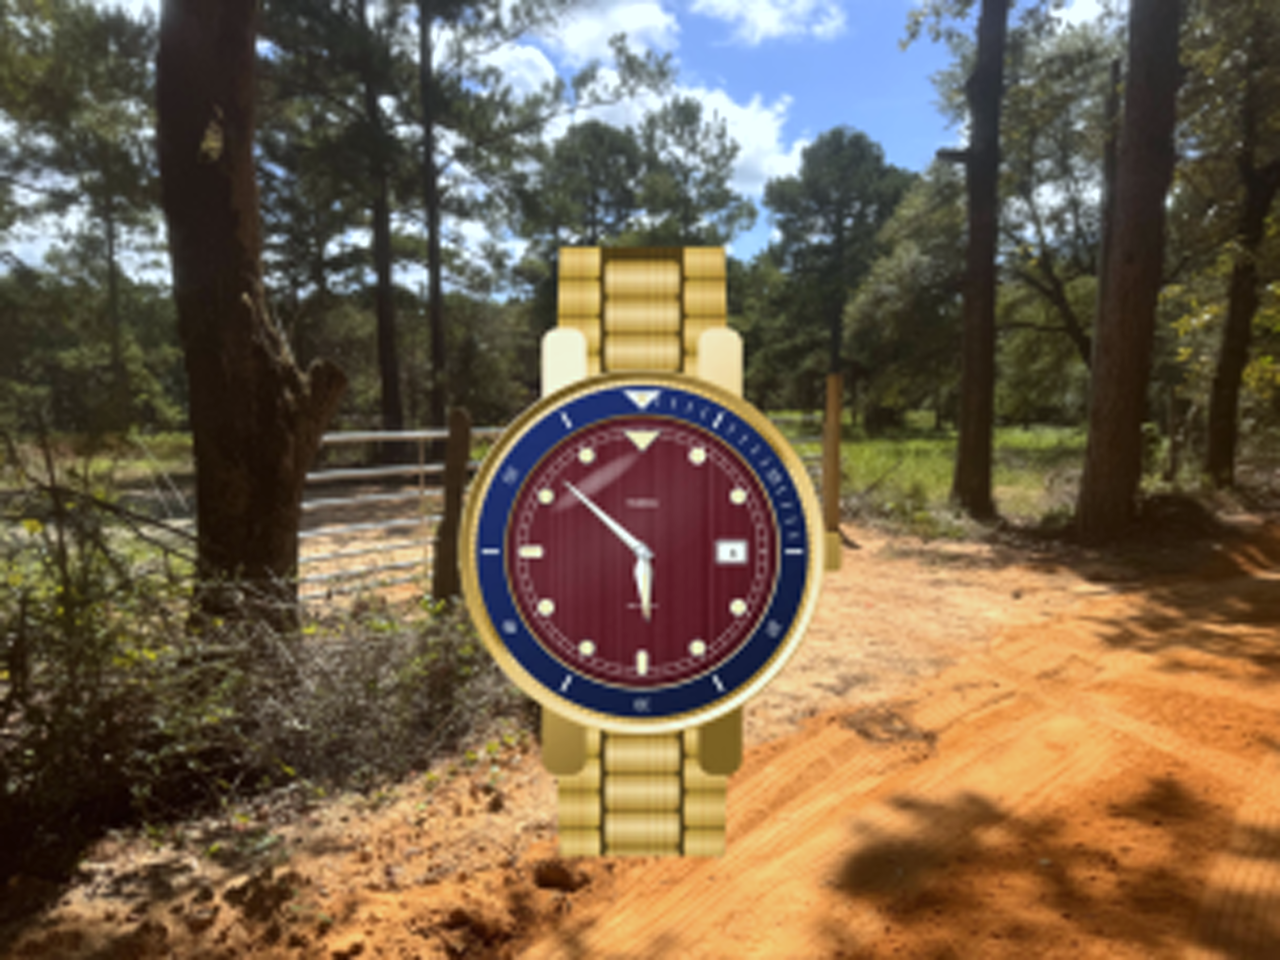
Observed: 5:52
